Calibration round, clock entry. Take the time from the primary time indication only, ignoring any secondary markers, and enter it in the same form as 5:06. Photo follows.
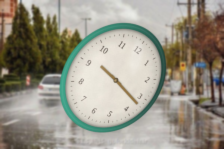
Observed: 9:17
